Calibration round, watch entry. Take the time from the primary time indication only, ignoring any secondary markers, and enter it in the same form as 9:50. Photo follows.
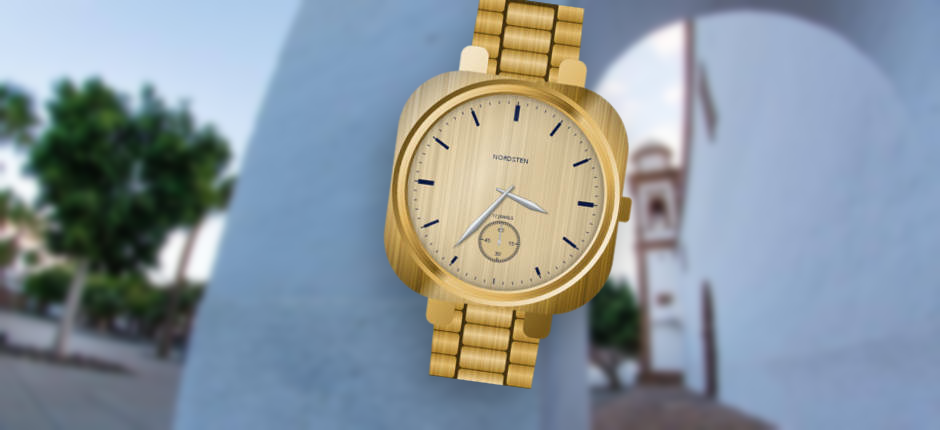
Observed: 3:36
